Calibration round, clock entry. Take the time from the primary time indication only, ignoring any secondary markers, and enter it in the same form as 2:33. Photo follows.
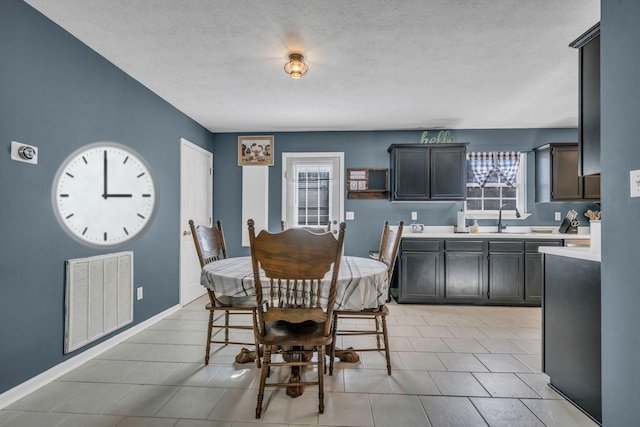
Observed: 3:00
